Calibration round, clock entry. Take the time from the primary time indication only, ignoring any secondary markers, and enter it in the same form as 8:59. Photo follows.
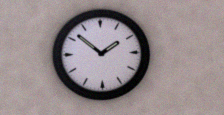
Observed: 1:52
